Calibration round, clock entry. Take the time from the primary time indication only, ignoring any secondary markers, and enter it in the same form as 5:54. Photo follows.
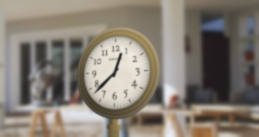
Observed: 12:38
